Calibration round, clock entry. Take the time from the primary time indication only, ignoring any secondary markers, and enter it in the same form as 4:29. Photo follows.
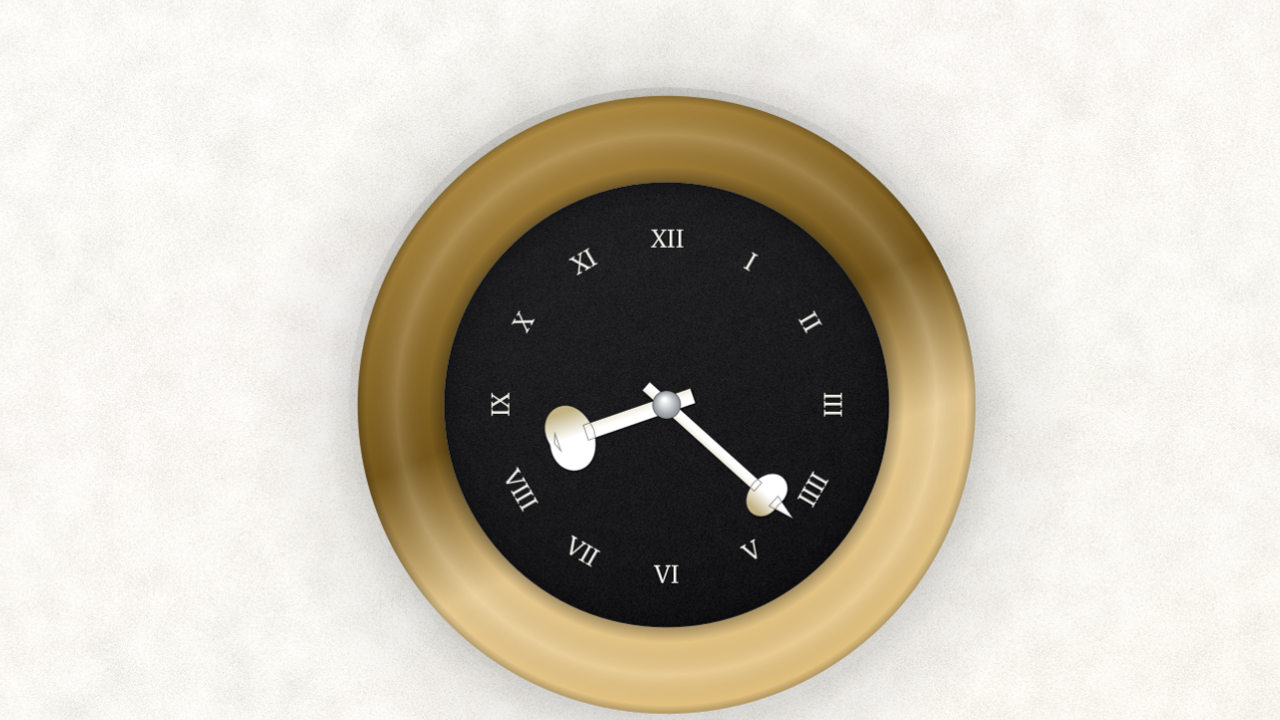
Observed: 8:22
